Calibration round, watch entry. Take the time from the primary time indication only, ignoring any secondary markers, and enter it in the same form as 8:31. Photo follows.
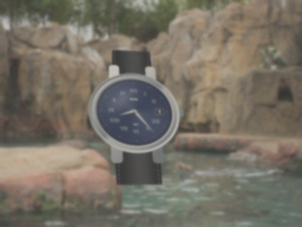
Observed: 8:24
